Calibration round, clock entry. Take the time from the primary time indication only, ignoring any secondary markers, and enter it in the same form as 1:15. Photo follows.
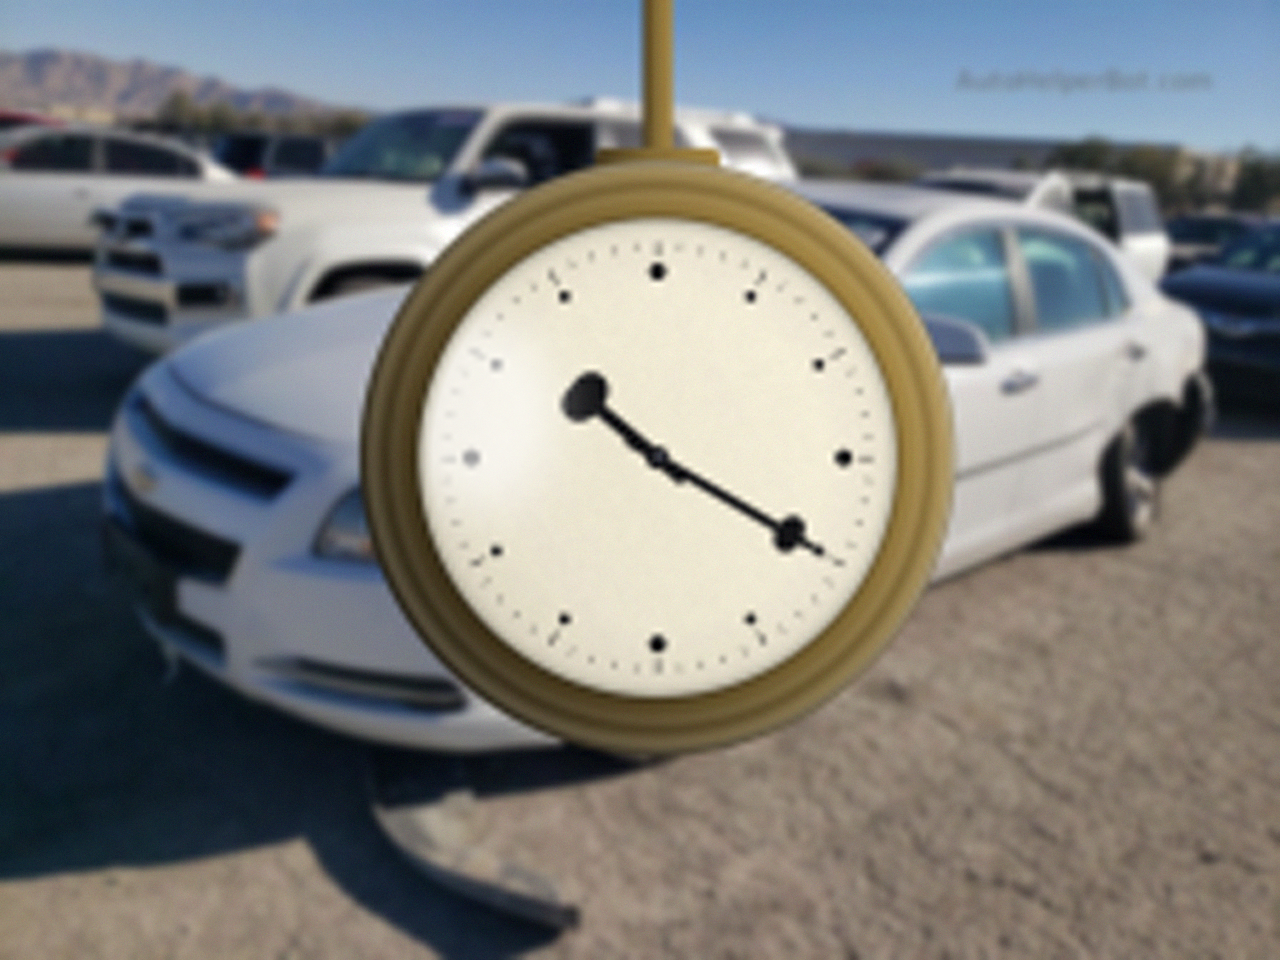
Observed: 10:20
